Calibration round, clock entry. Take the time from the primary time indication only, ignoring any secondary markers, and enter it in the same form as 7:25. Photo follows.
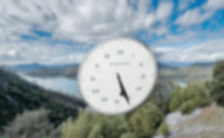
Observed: 5:26
